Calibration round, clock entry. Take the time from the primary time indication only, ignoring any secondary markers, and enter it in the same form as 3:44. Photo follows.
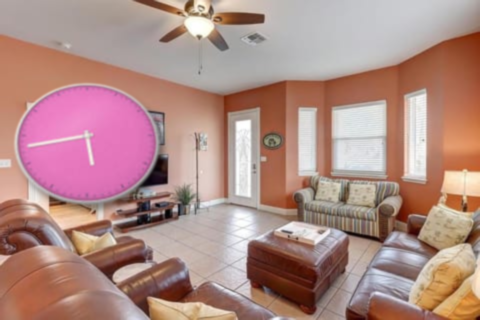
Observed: 5:43
